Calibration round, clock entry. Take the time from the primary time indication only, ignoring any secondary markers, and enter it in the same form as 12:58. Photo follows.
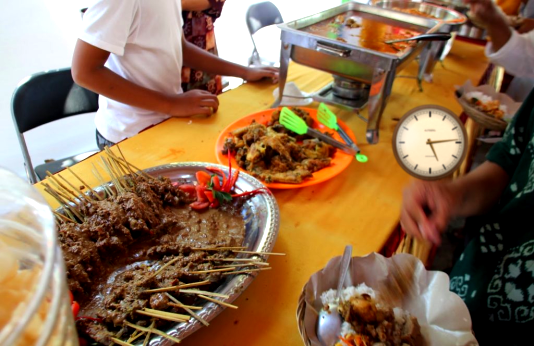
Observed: 5:14
